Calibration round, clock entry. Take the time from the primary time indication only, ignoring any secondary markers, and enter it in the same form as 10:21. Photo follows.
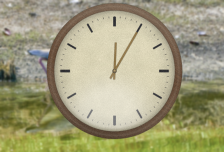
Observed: 12:05
